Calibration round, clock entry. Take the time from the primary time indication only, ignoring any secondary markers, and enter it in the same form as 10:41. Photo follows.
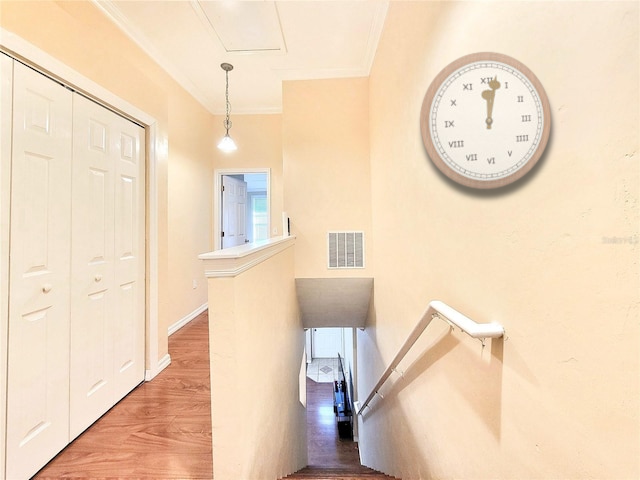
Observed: 12:02
